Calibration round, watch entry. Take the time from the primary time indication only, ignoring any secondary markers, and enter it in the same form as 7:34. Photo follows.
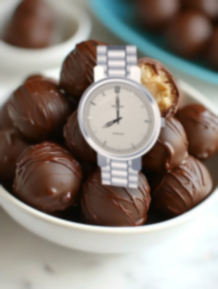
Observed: 8:00
